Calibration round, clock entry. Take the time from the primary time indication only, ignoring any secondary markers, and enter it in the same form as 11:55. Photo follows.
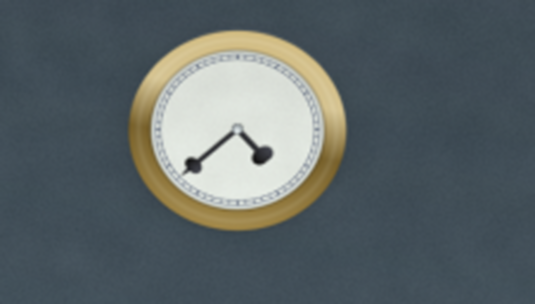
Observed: 4:38
